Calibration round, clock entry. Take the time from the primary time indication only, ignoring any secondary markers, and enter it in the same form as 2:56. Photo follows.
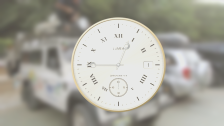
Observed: 12:45
